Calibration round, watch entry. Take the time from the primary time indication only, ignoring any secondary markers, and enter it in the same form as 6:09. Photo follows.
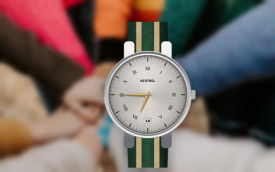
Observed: 6:45
